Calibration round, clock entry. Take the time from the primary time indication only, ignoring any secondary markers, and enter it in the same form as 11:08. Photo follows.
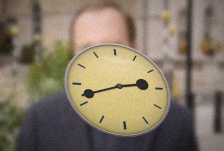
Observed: 2:42
